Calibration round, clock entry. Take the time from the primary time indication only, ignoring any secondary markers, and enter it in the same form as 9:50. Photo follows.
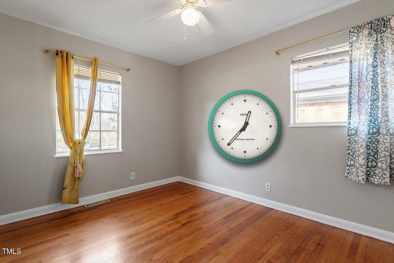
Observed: 12:37
